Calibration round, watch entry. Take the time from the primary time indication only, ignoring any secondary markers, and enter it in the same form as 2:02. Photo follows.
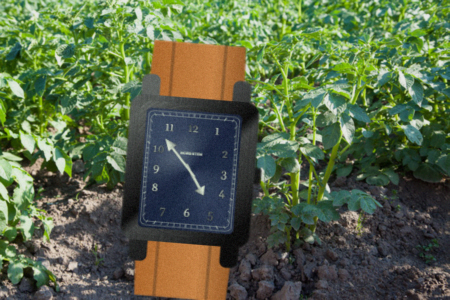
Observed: 4:53
